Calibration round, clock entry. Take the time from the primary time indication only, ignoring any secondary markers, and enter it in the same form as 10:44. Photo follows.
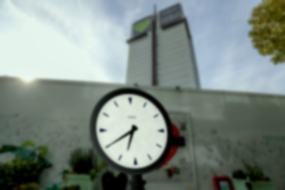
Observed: 6:40
